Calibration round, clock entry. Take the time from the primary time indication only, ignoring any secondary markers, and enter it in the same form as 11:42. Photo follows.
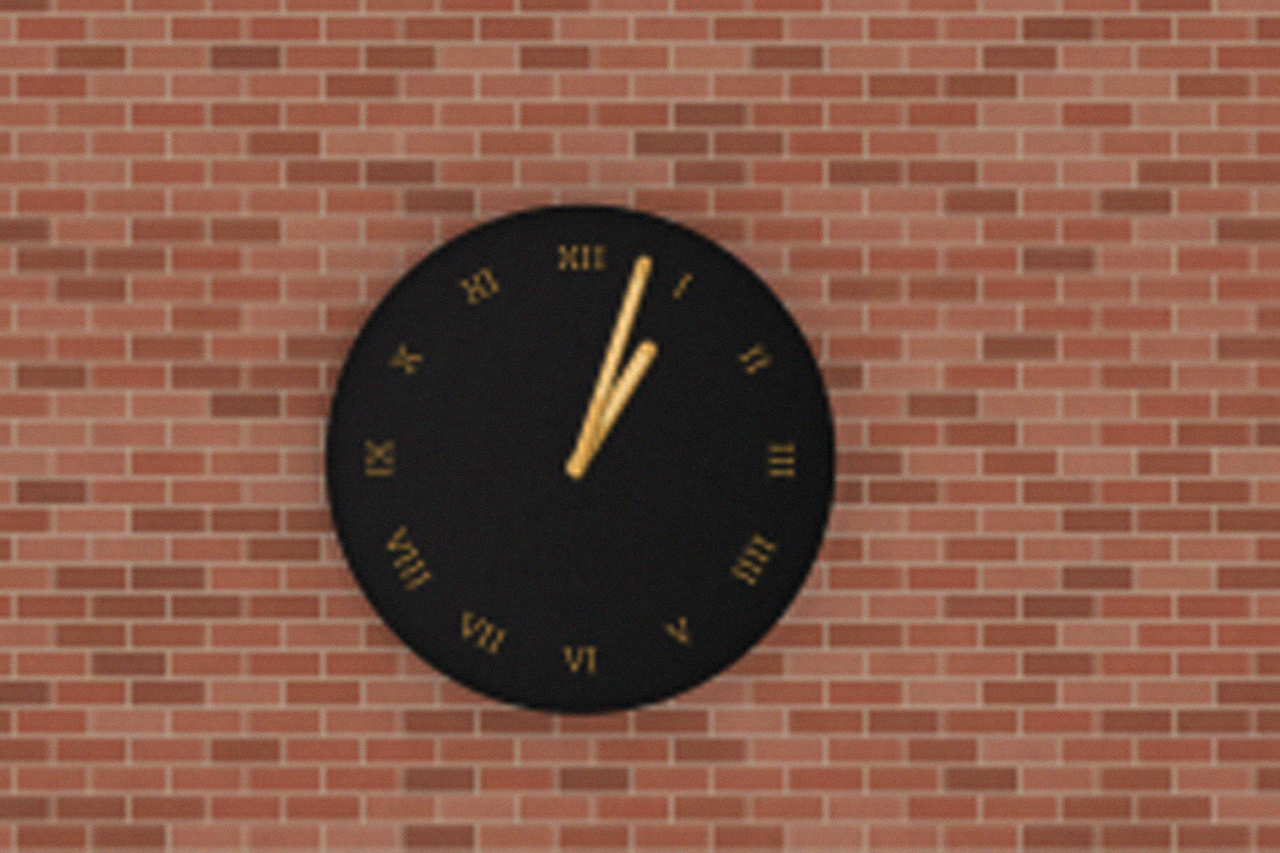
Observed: 1:03
